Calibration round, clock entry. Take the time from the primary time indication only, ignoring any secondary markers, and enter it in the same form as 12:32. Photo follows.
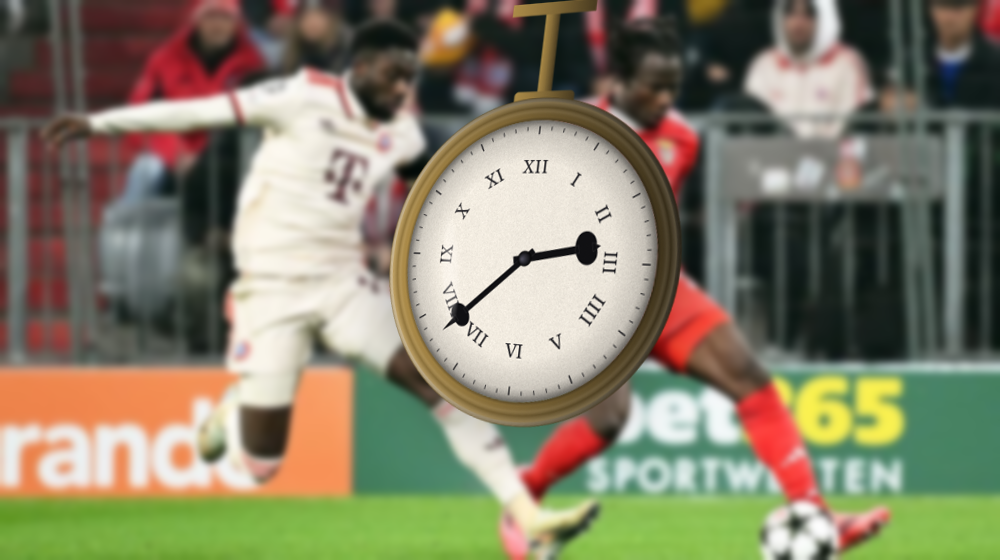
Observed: 2:38
